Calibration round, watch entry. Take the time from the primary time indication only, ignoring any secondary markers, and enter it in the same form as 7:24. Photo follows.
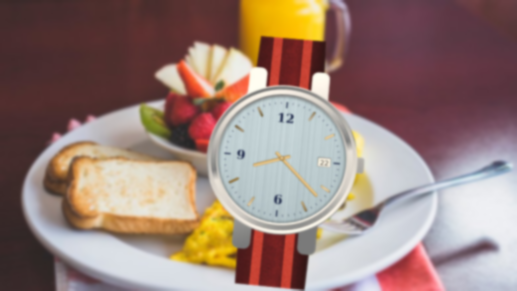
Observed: 8:22
